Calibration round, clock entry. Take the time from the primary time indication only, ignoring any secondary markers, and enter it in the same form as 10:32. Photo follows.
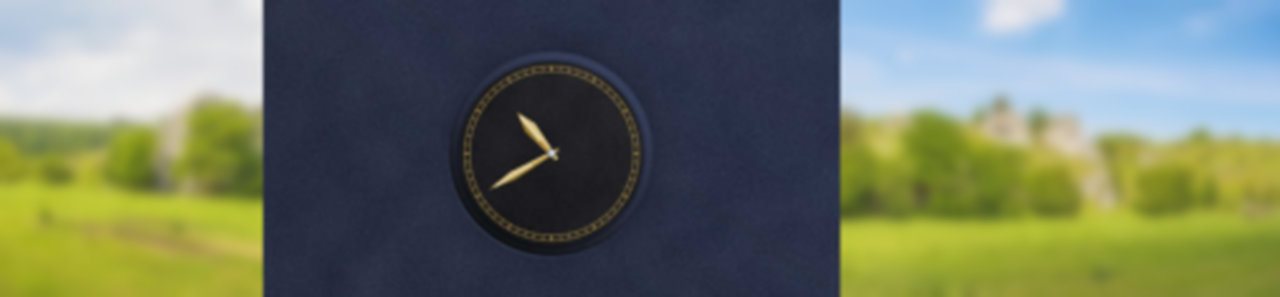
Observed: 10:40
